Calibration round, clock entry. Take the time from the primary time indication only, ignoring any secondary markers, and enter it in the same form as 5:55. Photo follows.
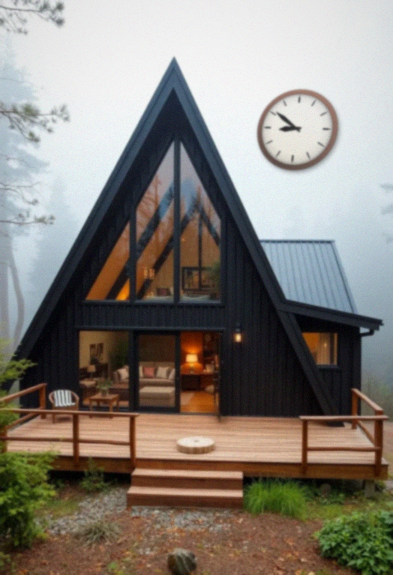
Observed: 8:51
